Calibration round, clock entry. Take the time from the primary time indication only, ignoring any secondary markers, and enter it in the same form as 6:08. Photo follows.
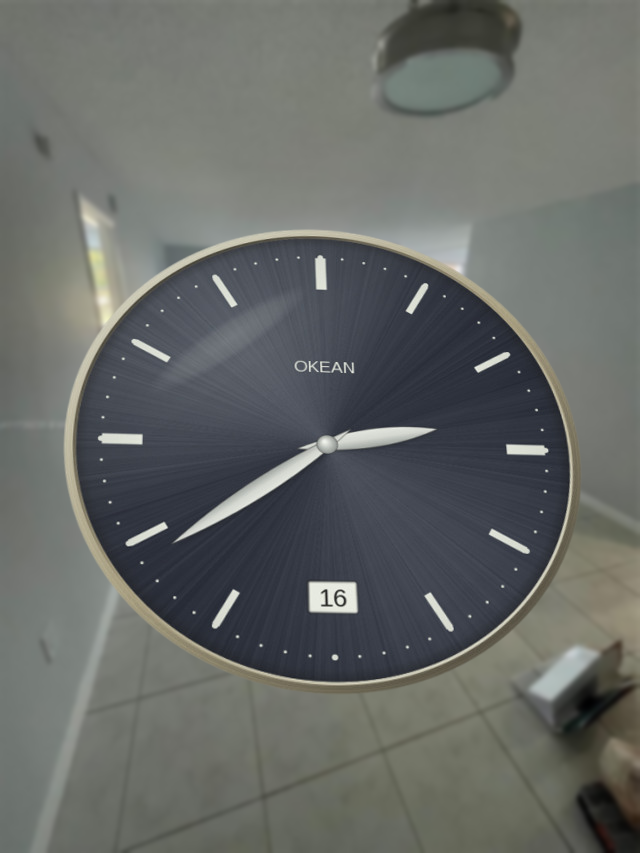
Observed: 2:39
